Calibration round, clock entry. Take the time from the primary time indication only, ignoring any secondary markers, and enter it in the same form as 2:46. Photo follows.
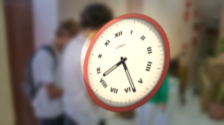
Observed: 8:28
